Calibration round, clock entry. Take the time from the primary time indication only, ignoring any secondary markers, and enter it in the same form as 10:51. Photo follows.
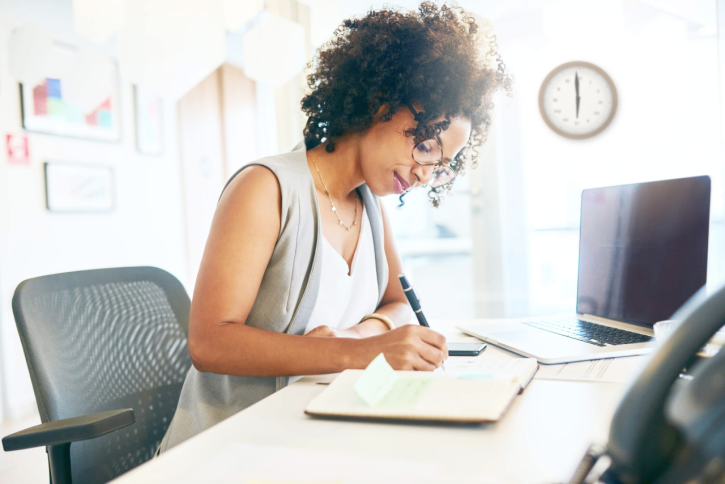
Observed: 5:59
